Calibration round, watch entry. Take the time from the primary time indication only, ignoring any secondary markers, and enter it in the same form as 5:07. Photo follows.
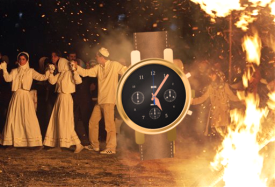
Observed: 5:06
